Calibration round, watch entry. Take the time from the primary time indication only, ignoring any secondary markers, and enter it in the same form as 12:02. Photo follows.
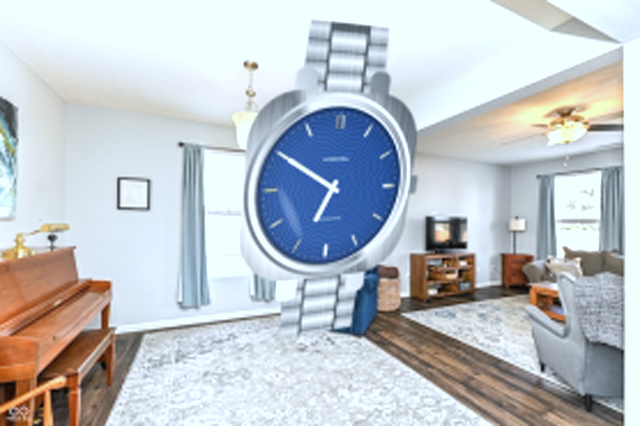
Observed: 6:50
